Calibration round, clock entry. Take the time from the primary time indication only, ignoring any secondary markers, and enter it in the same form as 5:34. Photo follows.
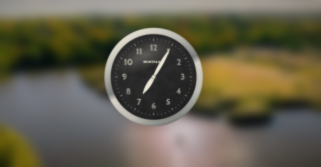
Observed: 7:05
